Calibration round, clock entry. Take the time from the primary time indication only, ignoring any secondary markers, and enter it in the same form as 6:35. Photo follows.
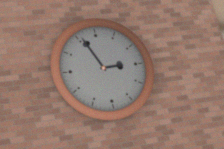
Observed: 2:56
